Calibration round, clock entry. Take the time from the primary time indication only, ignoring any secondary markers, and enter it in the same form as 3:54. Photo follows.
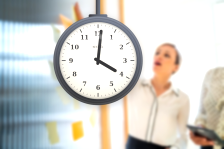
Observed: 4:01
